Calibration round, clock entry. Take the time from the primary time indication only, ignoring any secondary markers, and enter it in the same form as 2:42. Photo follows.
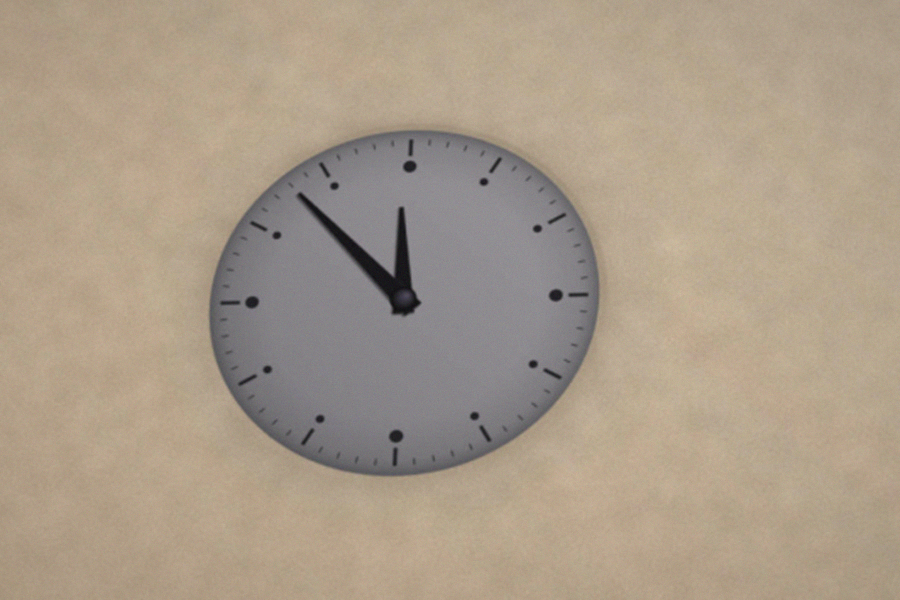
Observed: 11:53
